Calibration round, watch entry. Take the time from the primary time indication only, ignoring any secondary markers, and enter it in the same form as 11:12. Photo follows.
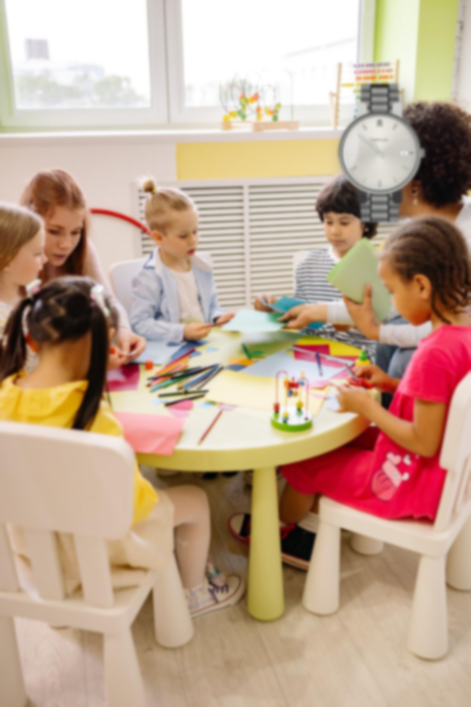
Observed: 10:52
